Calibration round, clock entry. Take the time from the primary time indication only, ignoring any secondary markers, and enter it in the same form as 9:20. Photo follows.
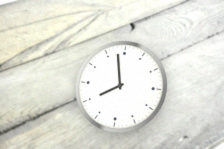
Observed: 7:58
